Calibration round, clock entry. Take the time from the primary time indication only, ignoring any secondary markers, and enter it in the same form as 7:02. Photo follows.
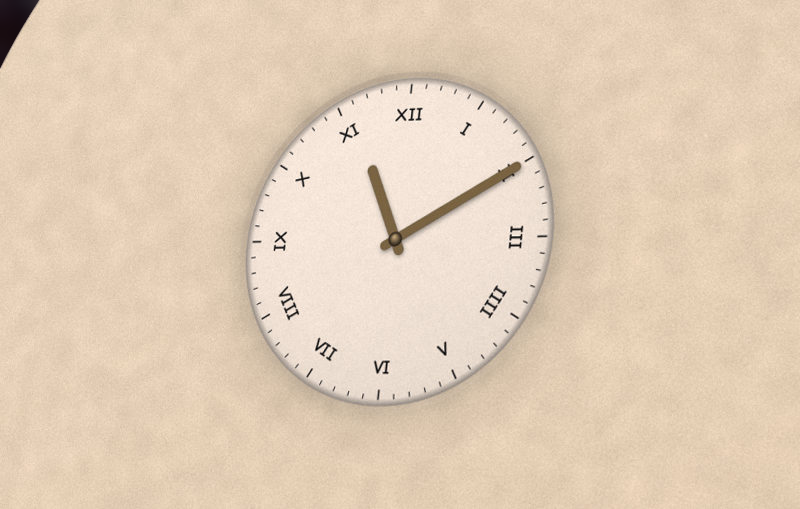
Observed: 11:10
